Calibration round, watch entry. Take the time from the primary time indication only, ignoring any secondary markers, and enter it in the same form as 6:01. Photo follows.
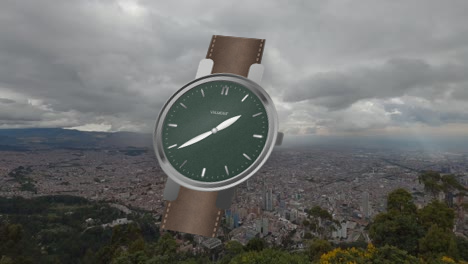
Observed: 1:39
